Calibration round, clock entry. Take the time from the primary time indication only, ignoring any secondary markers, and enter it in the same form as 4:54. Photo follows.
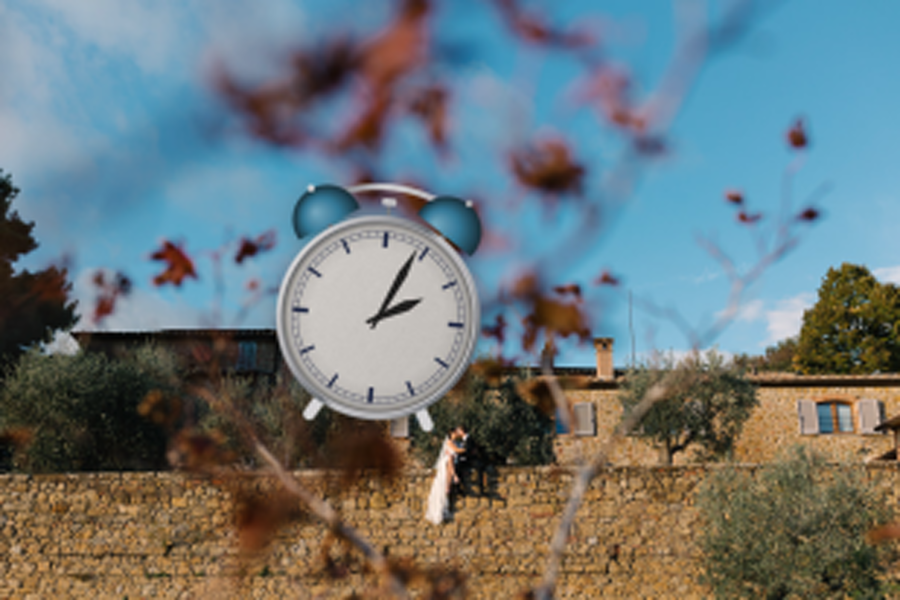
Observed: 2:04
